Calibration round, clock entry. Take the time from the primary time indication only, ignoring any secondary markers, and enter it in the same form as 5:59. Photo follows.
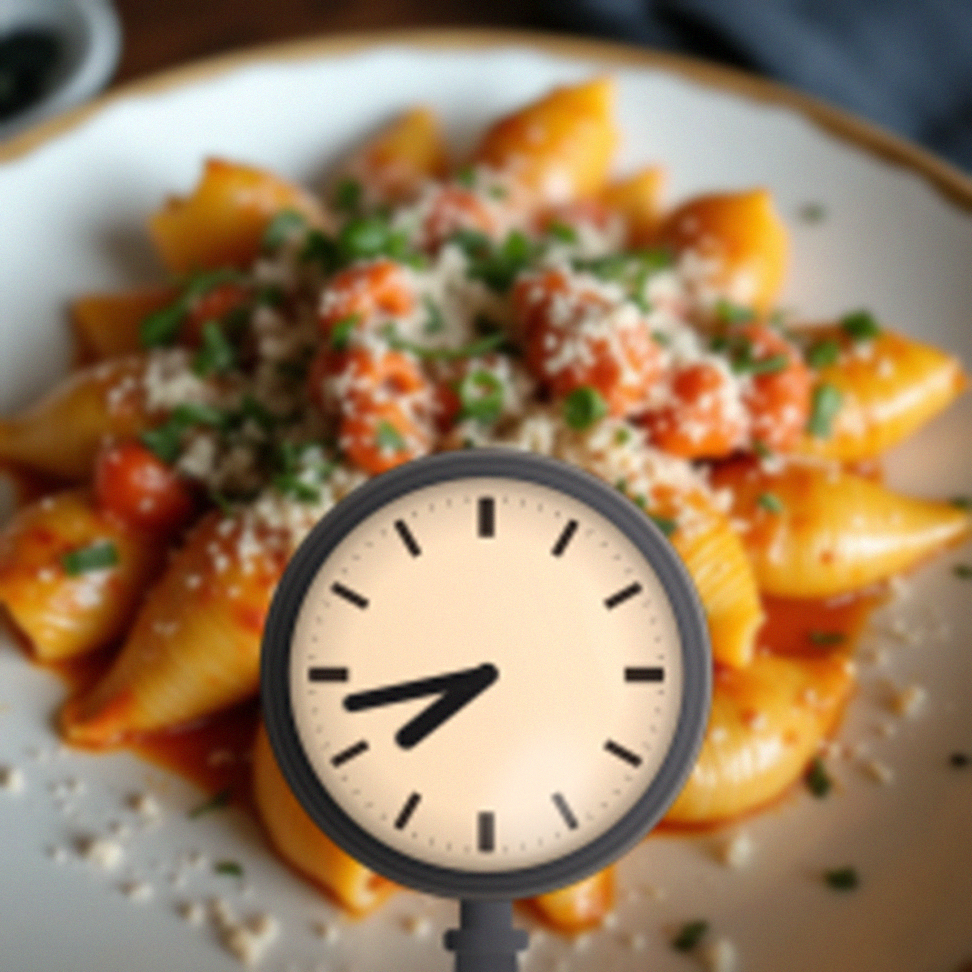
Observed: 7:43
